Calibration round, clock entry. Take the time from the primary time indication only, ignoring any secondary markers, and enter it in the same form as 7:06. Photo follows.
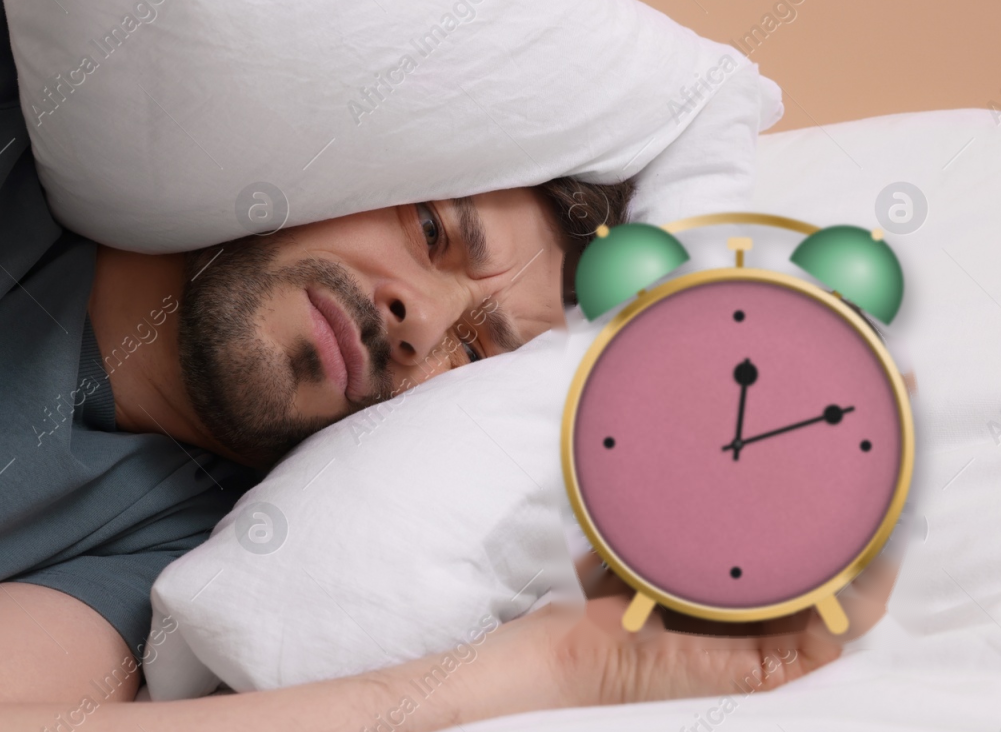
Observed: 12:12
